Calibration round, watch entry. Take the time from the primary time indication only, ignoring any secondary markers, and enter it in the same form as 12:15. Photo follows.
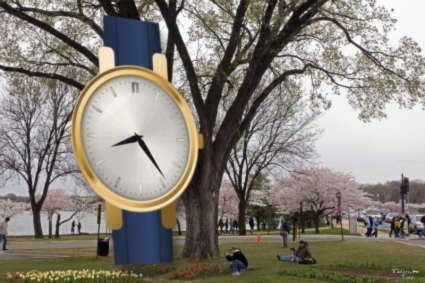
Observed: 8:24
